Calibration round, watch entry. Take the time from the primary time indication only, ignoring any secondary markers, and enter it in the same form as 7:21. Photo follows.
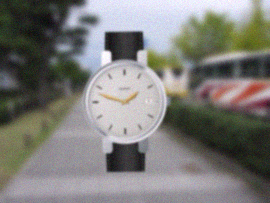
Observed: 1:48
